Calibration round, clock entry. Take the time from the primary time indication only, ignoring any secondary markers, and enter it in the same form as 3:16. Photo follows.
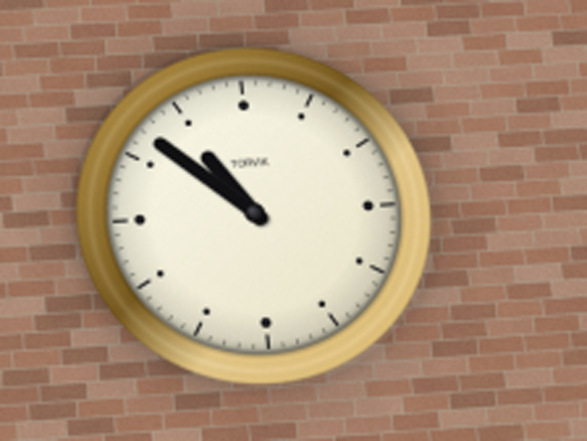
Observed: 10:52
